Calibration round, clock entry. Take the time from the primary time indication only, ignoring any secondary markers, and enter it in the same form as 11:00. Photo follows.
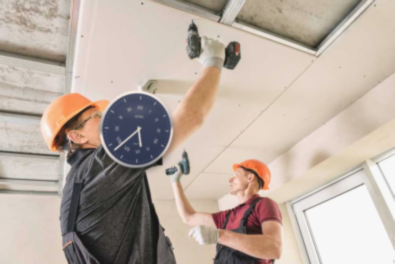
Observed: 5:38
